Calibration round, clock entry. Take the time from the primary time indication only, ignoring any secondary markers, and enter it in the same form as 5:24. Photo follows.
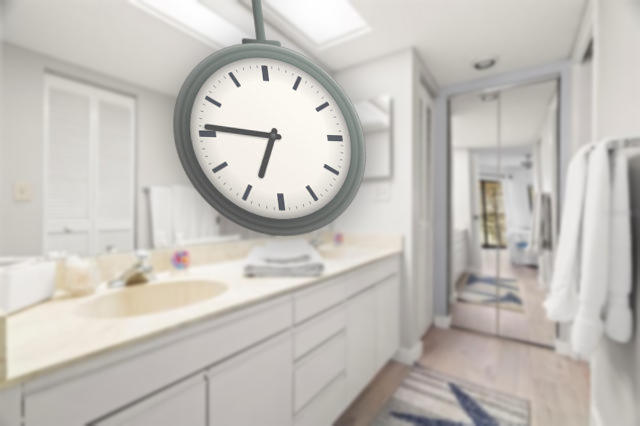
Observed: 6:46
